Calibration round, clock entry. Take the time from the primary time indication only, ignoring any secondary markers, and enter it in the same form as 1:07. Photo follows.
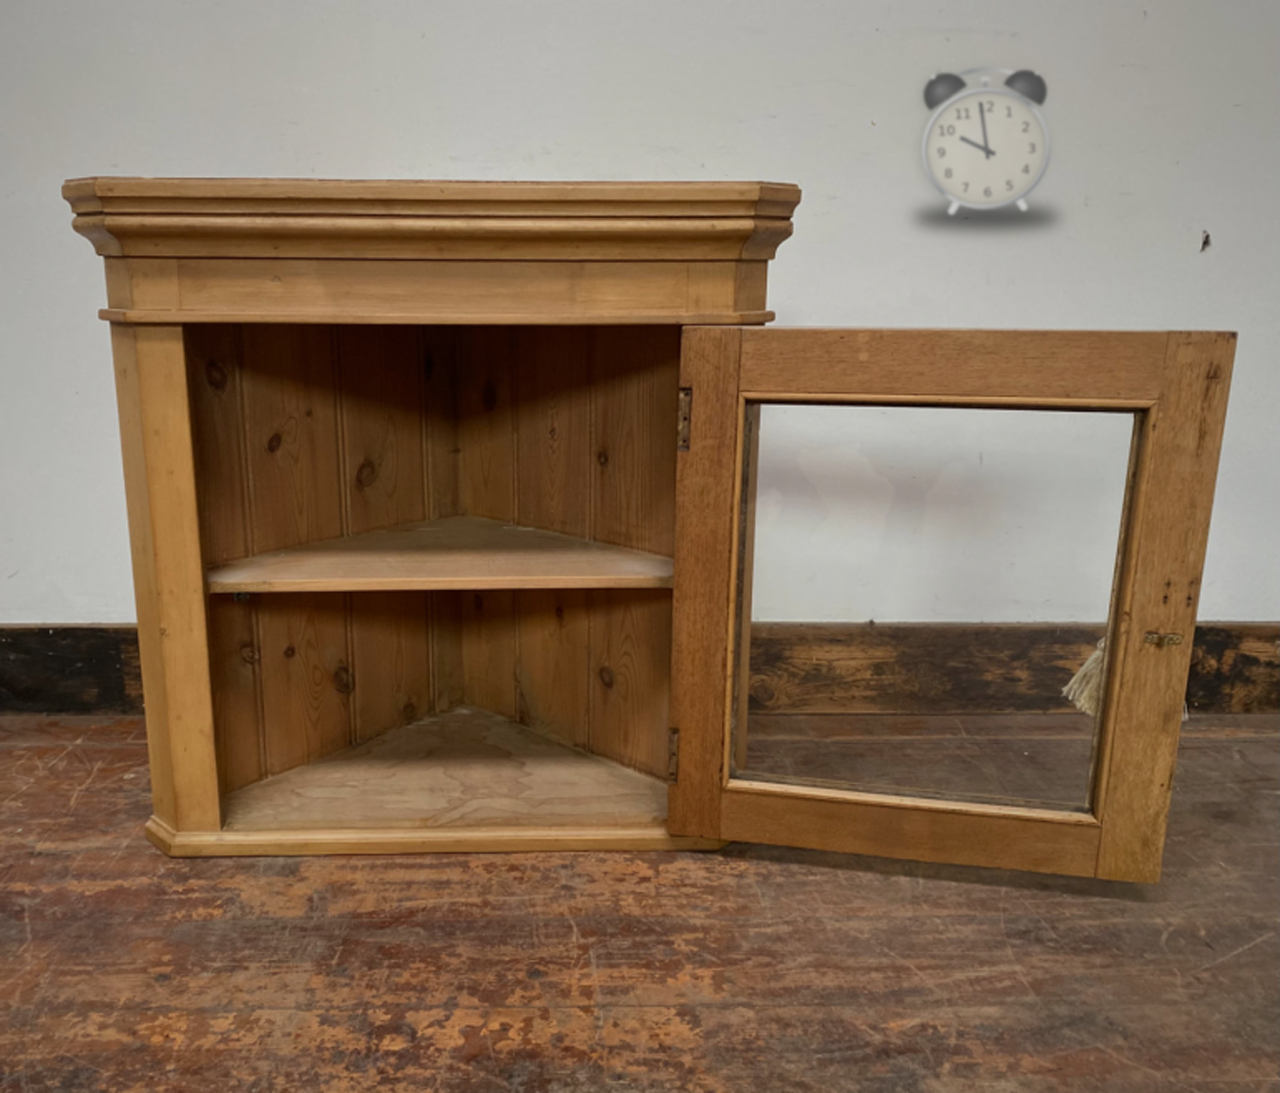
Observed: 9:59
